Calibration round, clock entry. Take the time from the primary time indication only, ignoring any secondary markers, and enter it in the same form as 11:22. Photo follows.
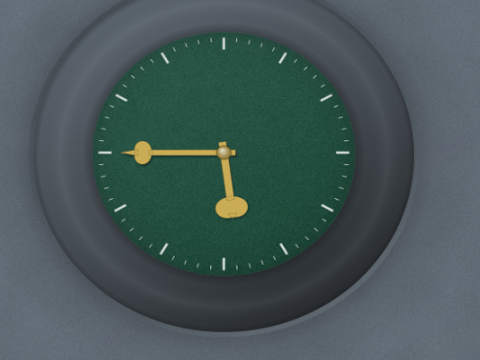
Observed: 5:45
